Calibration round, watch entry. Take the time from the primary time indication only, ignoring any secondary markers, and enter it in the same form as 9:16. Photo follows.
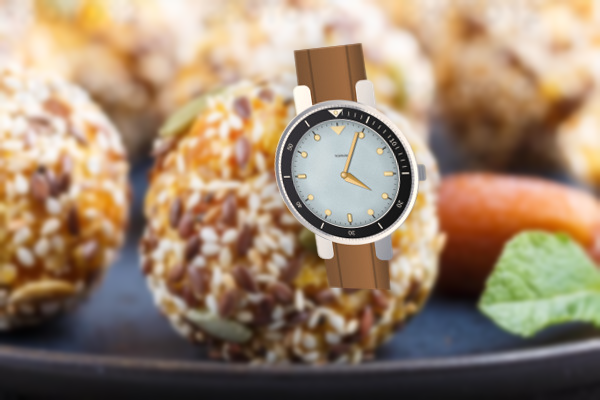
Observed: 4:04
